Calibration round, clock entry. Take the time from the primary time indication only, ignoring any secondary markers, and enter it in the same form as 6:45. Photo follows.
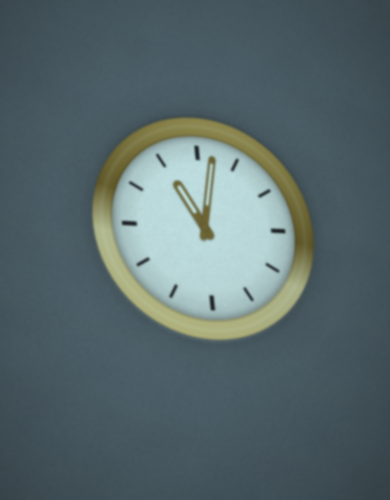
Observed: 11:02
